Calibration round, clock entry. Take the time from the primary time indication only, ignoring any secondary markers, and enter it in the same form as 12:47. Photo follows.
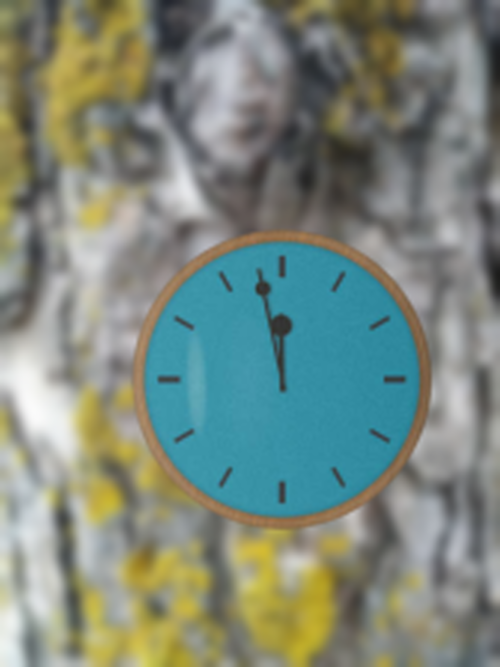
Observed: 11:58
